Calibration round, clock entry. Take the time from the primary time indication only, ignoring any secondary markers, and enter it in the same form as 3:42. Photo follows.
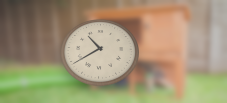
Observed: 10:39
